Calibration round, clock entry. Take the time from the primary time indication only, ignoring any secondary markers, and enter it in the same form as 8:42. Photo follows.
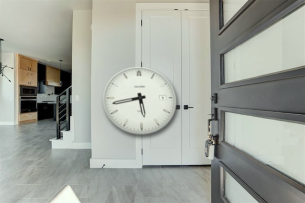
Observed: 5:43
